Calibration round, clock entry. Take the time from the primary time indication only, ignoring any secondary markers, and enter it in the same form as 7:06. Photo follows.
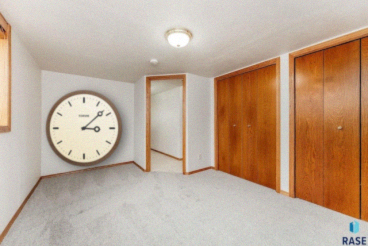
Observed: 3:08
